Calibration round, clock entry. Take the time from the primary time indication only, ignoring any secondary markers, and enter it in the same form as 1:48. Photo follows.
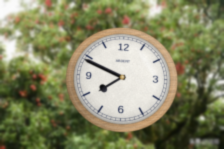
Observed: 7:49
